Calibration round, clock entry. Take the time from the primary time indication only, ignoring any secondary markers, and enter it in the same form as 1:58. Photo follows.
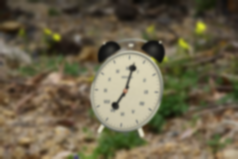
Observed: 7:02
